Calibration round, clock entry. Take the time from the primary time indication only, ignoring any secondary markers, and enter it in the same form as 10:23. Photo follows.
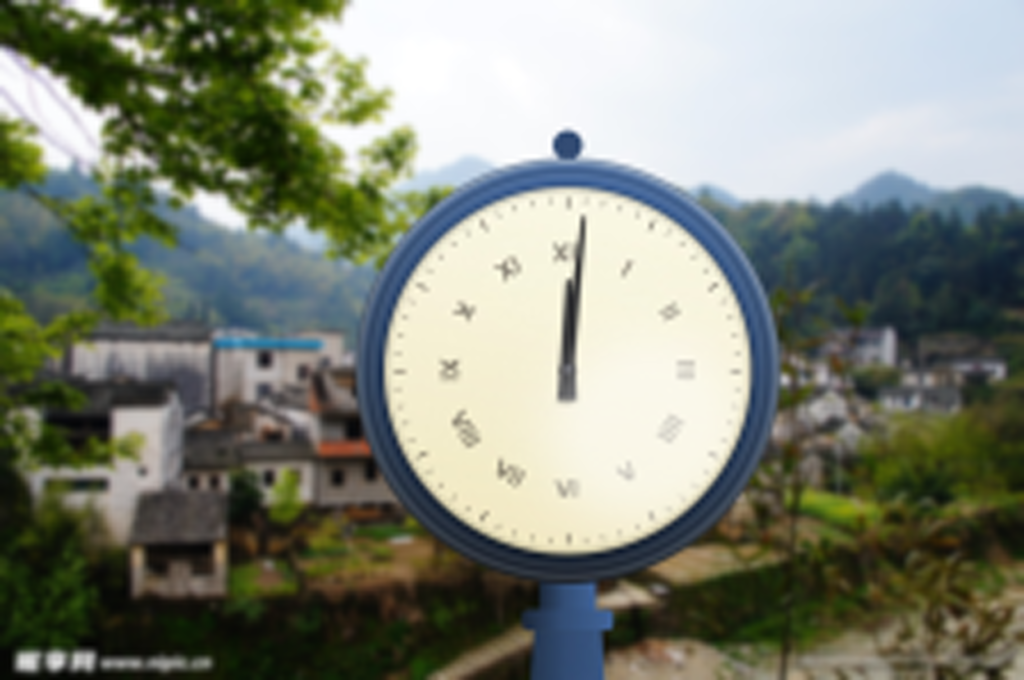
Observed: 12:01
